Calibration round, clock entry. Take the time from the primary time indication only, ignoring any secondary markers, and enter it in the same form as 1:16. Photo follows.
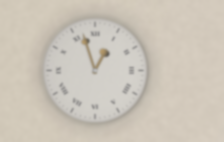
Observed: 12:57
